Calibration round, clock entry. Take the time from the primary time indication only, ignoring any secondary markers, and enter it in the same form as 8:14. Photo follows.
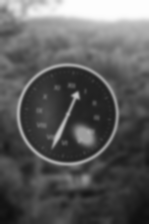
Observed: 12:33
